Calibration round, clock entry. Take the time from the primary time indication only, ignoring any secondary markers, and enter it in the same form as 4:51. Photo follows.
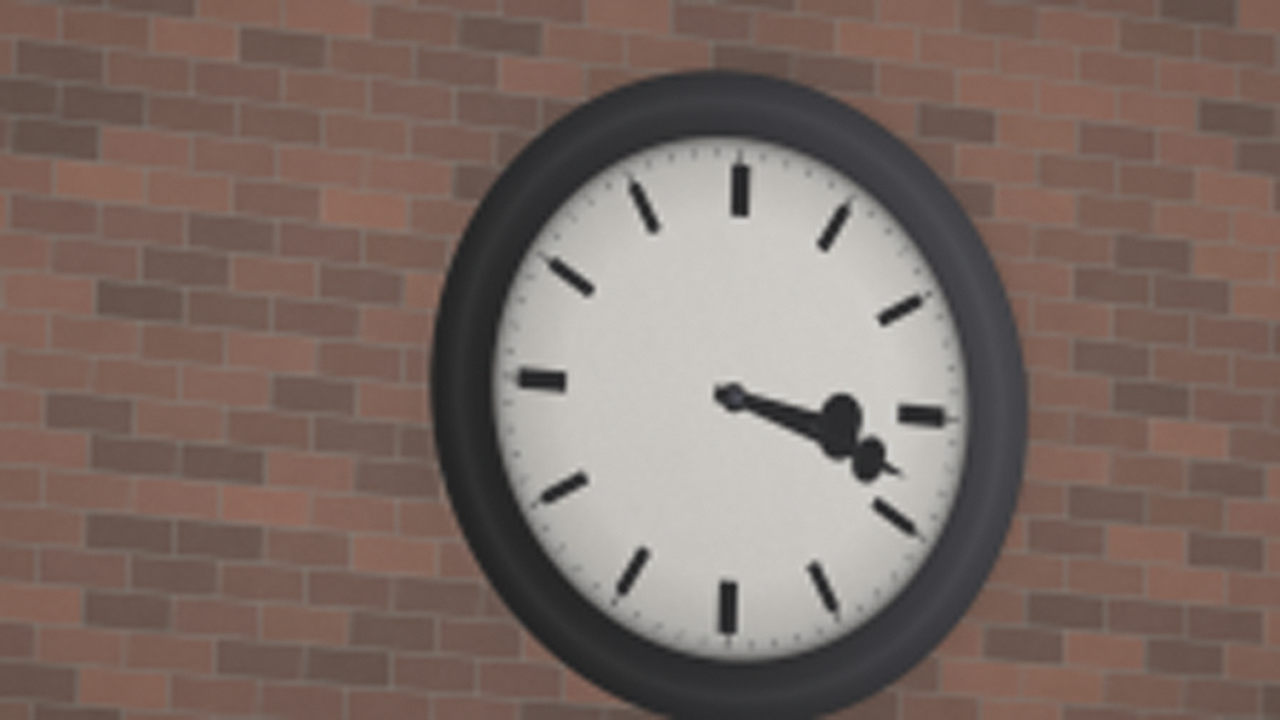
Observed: 3:18
